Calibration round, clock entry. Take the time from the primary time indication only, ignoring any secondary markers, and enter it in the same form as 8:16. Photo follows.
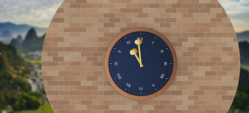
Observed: 10:59
